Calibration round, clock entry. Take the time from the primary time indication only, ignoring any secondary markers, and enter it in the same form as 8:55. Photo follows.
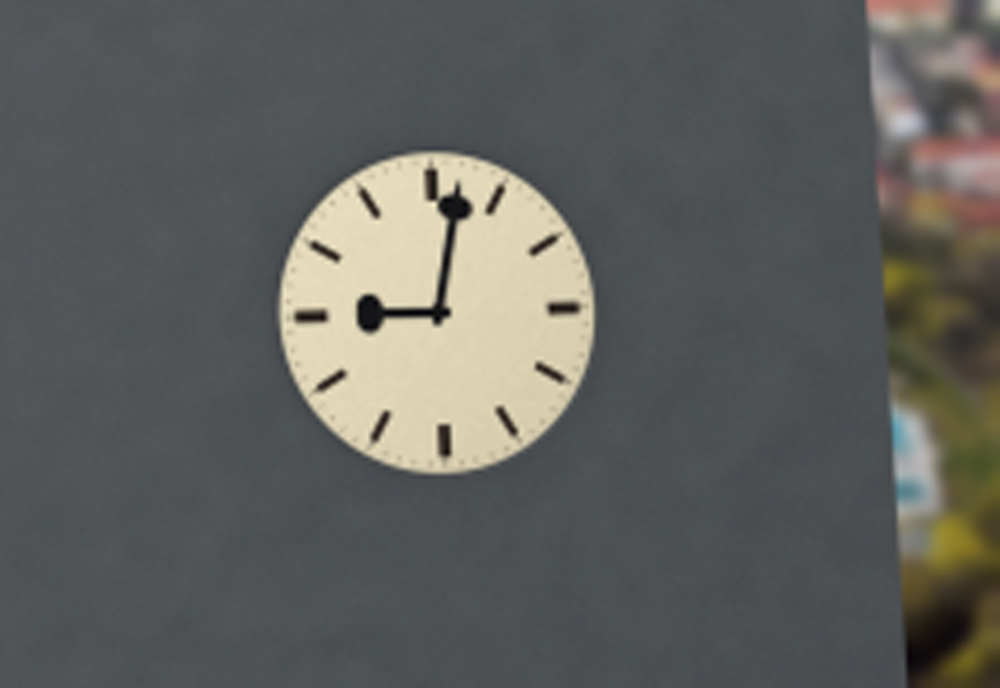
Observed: 9:02
